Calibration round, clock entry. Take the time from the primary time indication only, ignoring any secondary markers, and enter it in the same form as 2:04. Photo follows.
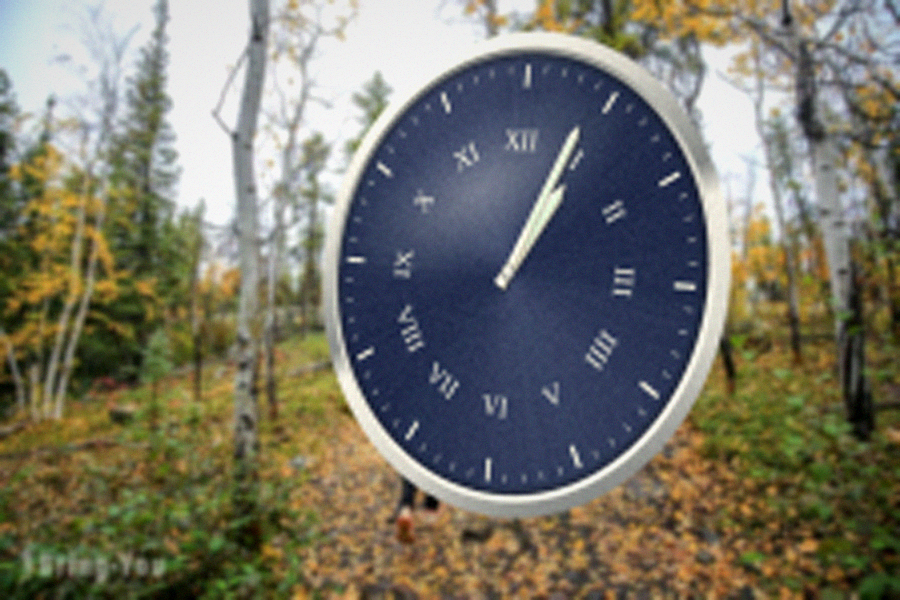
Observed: 1:04
